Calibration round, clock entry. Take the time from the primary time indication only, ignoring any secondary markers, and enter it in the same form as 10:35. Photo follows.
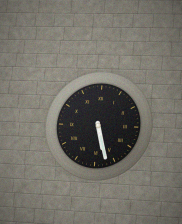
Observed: 5:27
